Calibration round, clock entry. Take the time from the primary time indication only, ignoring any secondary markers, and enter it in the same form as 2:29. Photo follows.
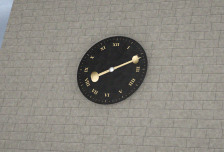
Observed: 8:11
